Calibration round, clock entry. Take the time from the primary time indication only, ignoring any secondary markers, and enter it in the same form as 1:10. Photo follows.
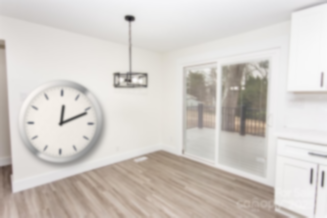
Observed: 12:11
